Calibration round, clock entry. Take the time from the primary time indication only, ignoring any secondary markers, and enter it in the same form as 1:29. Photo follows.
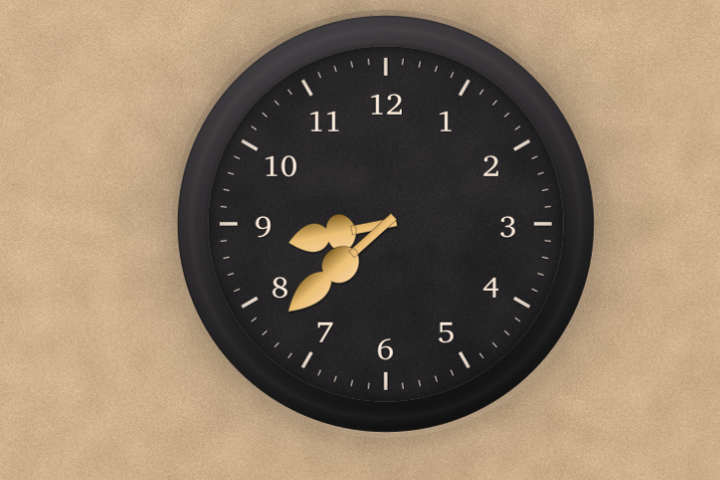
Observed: 8:38
